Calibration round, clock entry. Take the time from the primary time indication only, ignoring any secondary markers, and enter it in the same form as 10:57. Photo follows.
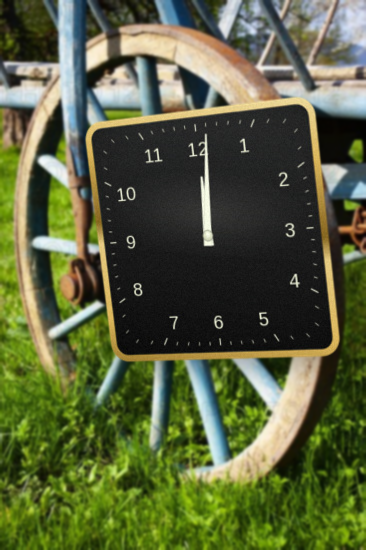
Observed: 12:01
